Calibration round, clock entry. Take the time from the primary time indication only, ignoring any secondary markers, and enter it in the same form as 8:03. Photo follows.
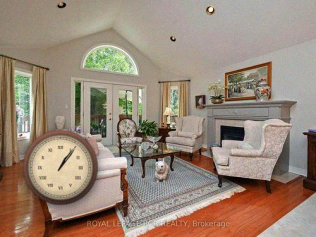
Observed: 1:06
